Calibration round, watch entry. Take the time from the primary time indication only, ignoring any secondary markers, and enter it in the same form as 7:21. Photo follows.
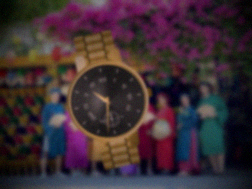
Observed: 10:32
